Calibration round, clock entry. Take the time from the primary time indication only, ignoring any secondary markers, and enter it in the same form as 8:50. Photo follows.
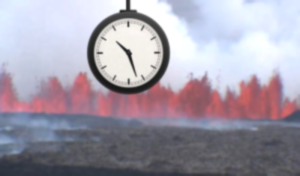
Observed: 10:27
